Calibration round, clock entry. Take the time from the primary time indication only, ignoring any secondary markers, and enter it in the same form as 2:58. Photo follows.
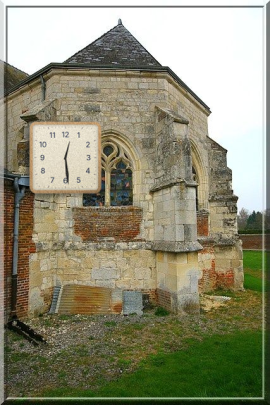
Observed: 12:29
